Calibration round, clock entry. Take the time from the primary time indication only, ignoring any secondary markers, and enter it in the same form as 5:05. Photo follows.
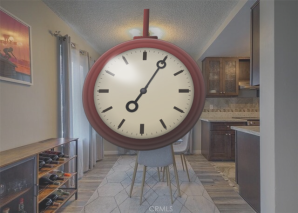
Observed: 7:05
